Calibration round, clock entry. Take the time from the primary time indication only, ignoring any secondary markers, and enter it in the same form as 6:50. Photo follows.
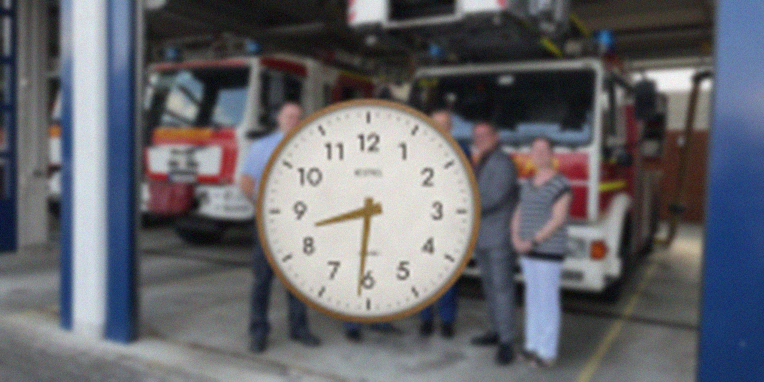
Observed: 8:31
